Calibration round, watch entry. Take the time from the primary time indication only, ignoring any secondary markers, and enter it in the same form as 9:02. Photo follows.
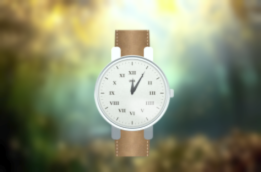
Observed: 12:05
